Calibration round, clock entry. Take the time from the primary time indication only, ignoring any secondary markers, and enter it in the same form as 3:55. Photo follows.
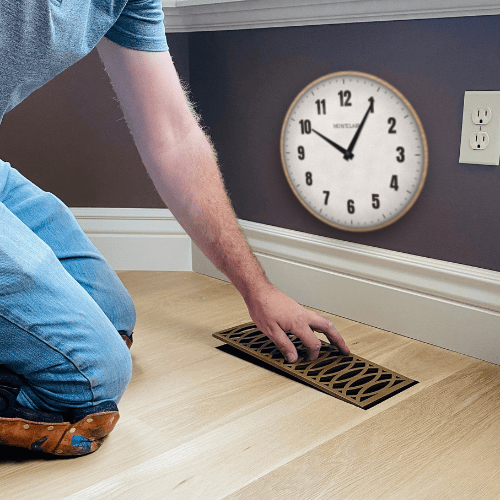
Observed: 10:05
